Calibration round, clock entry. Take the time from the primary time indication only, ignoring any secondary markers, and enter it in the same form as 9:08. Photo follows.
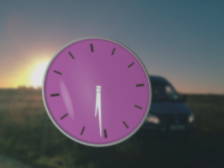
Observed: 6:31
